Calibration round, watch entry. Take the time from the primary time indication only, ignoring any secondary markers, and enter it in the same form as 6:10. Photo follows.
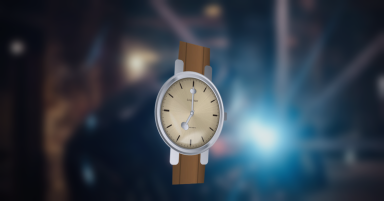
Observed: 7:00
